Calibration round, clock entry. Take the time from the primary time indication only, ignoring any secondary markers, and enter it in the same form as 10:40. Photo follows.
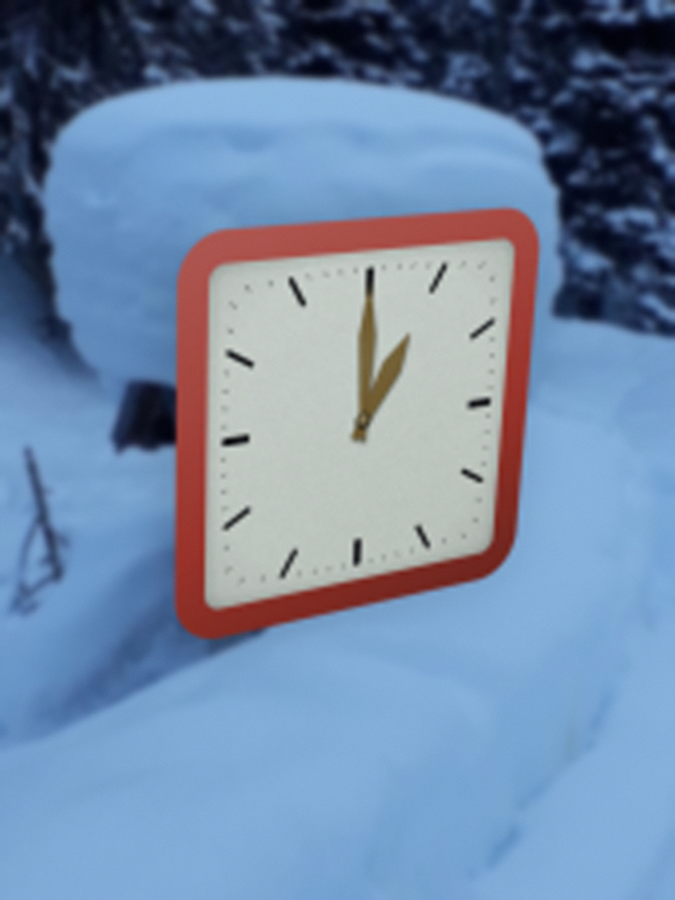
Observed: 1:00
